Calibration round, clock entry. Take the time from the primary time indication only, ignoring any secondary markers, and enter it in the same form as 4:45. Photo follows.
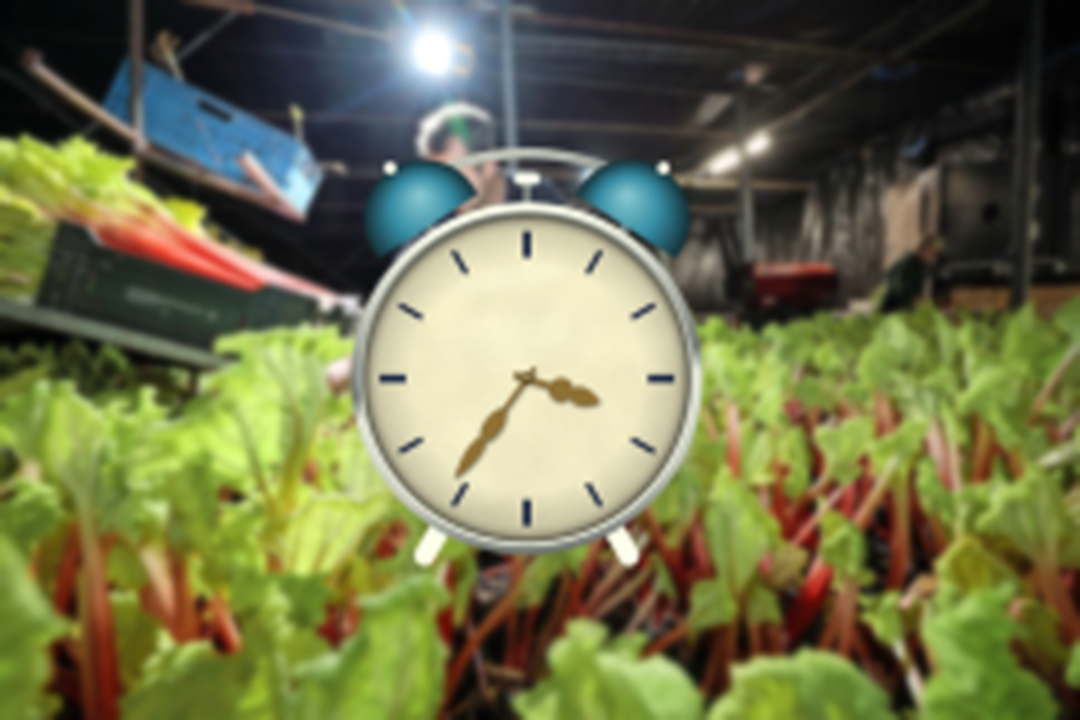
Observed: 3:36
